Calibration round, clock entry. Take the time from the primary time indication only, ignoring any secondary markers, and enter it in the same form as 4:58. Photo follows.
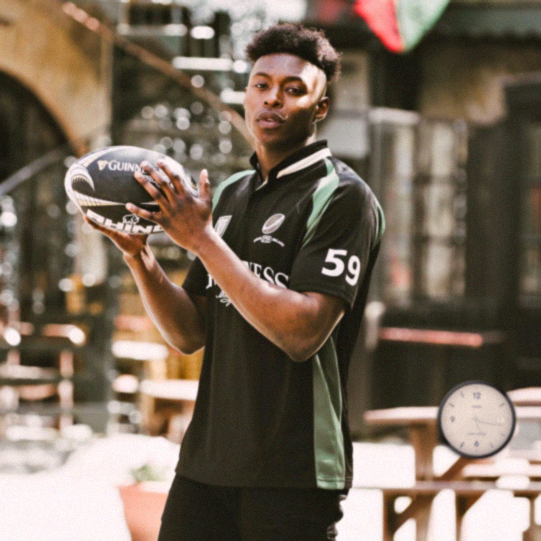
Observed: 5:17
